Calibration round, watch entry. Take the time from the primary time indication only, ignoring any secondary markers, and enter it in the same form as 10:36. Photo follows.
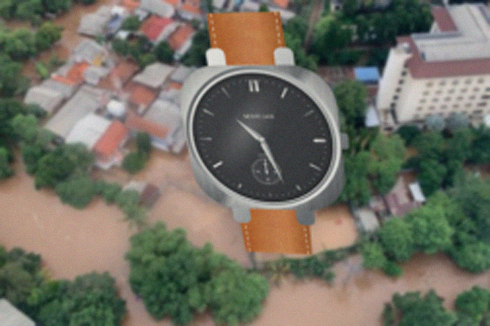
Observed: 10:27
